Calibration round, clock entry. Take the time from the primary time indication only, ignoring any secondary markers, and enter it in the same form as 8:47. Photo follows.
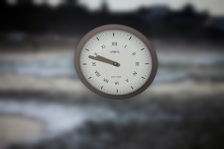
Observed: 9:48
